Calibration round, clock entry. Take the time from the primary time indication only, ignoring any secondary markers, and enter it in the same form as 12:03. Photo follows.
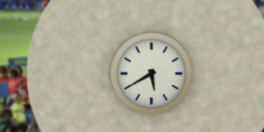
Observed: 5:40
